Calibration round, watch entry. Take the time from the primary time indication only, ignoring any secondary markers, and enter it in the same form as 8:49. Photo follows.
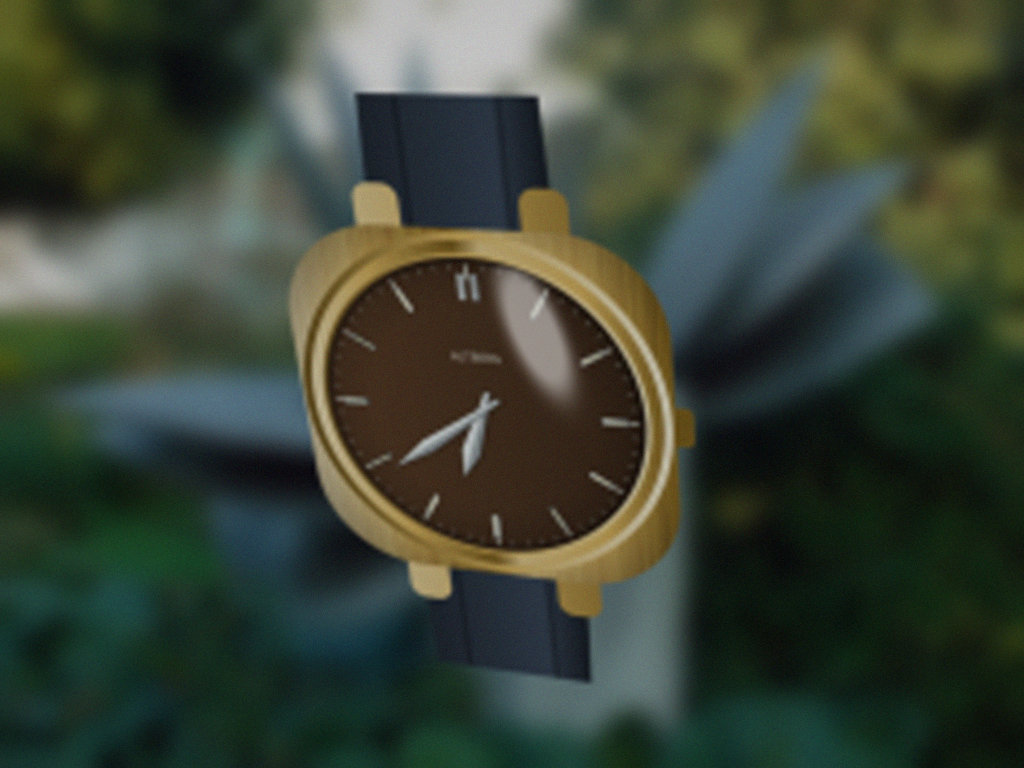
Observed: 6:39
